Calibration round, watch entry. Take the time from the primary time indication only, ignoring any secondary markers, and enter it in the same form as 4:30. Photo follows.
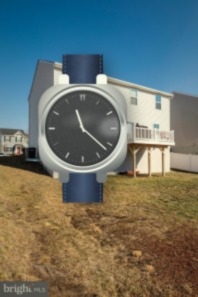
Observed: 11:22
